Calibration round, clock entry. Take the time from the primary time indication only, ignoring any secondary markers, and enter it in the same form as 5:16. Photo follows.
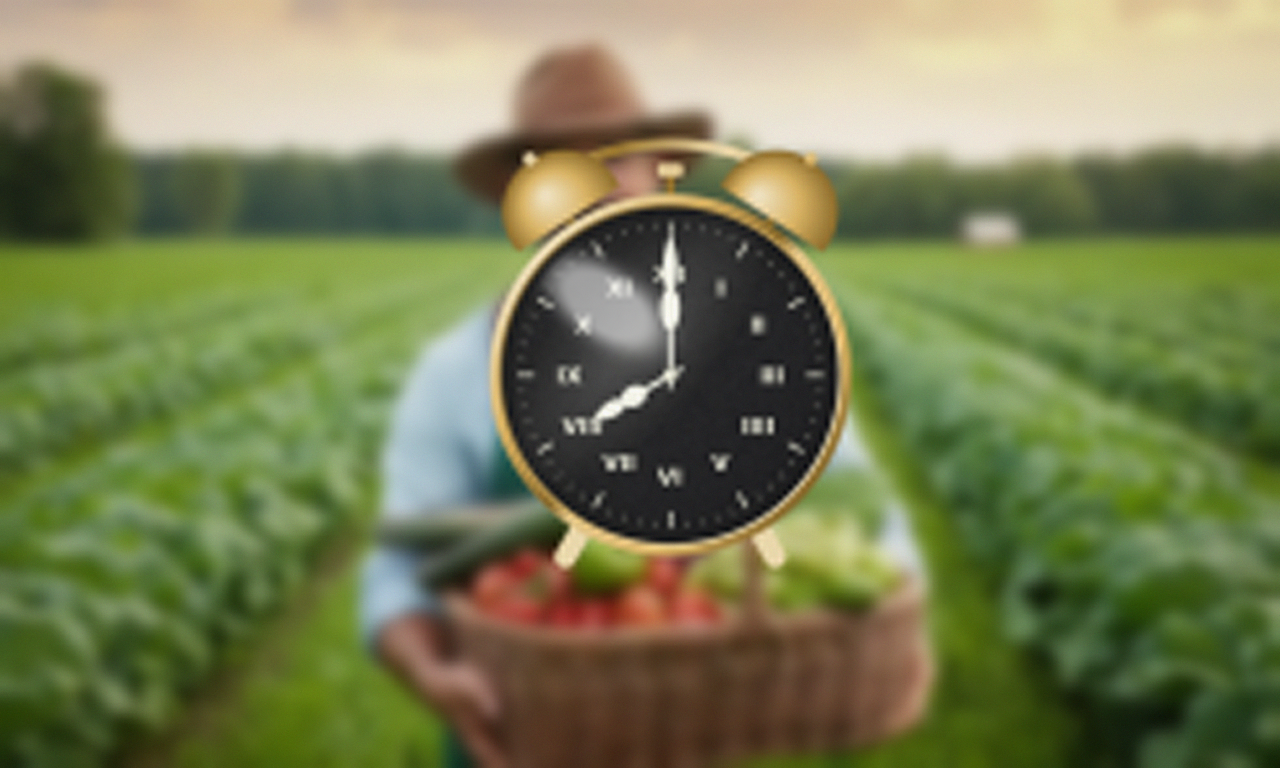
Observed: 8:00
